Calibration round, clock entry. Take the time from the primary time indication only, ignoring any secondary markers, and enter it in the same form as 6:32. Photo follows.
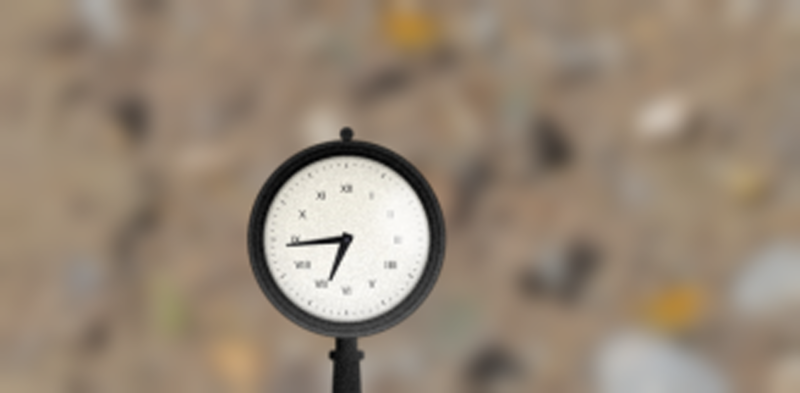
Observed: 6:44
